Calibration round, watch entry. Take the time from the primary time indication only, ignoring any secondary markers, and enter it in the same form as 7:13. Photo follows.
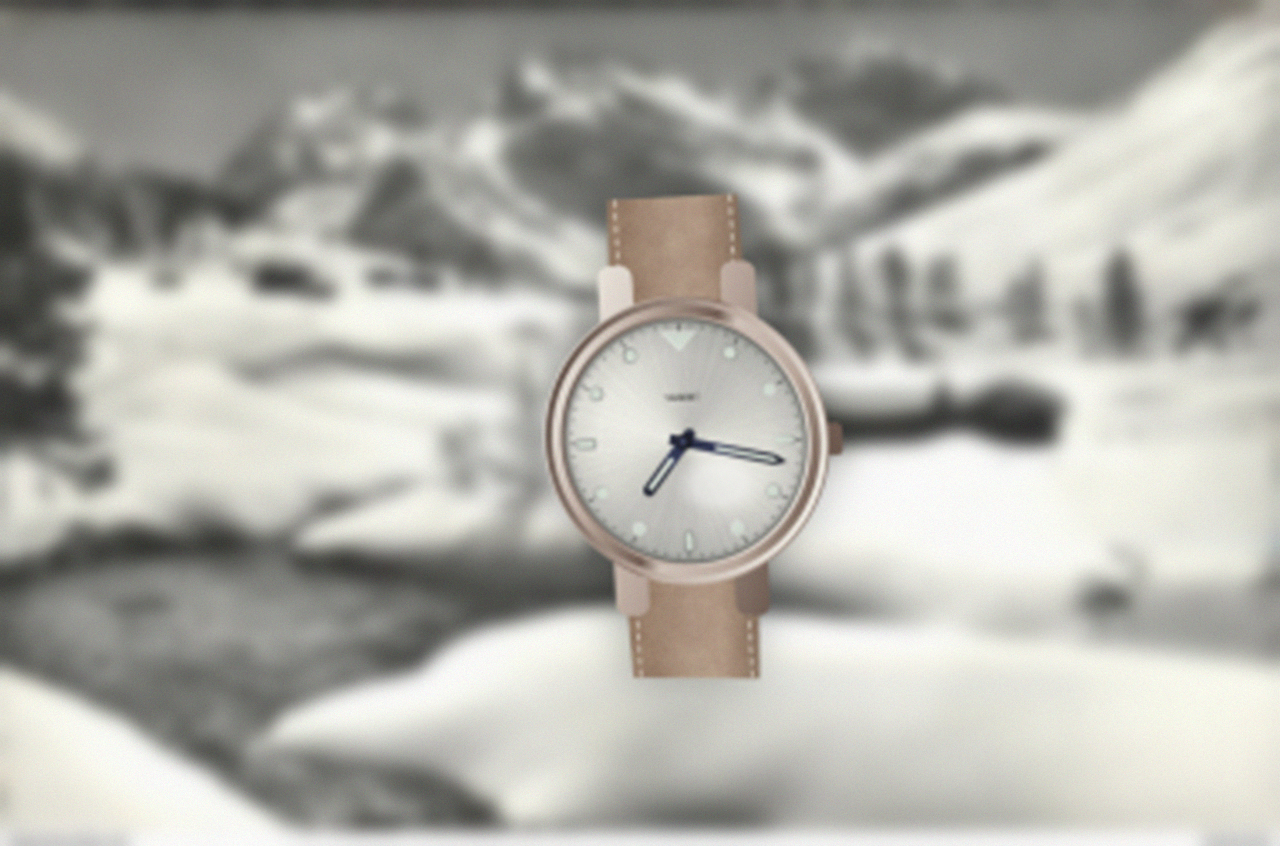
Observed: 7:17
